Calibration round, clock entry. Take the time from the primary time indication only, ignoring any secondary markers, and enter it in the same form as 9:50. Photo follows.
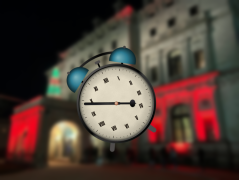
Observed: 3:49
